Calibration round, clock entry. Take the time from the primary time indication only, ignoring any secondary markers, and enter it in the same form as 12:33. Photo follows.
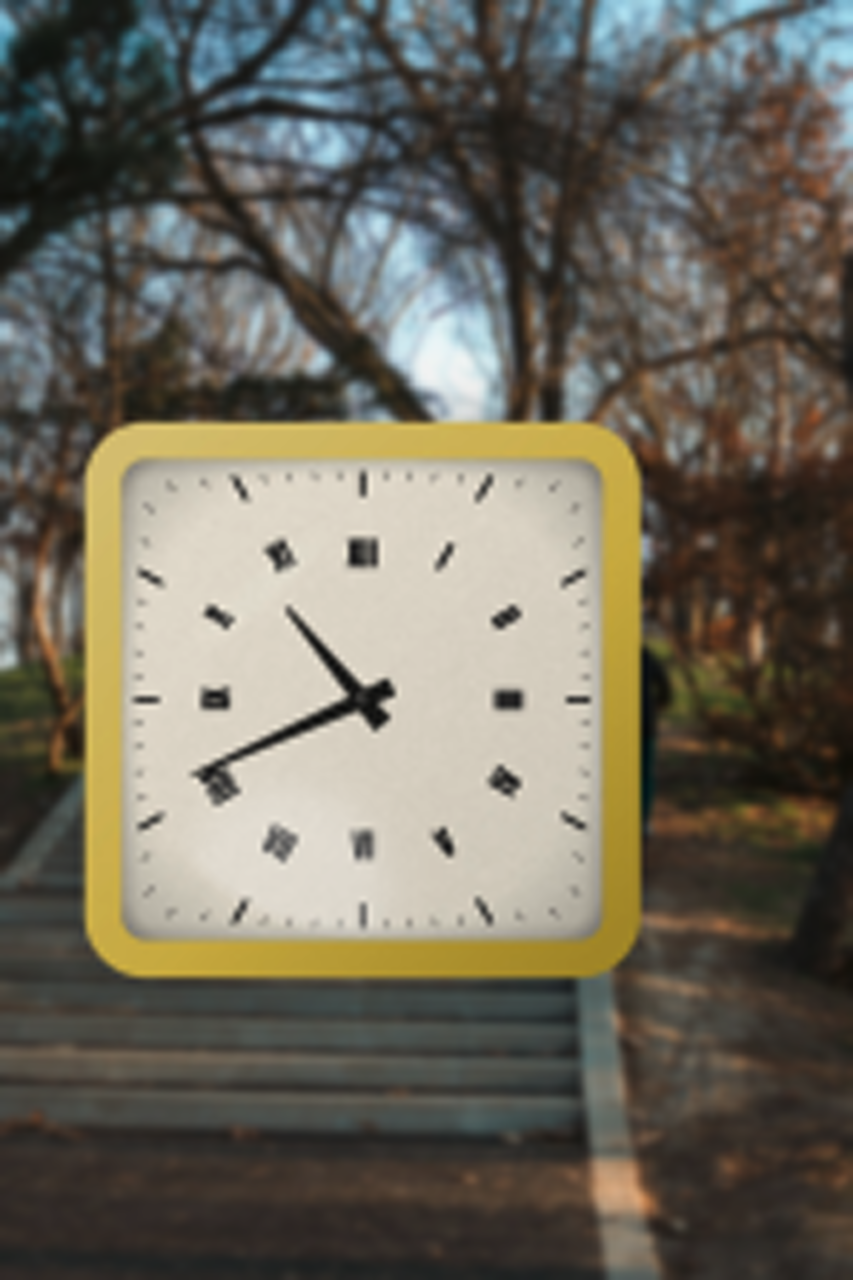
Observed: 10:41
